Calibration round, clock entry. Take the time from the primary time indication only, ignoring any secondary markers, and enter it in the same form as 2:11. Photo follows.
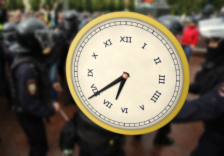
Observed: 6:39
